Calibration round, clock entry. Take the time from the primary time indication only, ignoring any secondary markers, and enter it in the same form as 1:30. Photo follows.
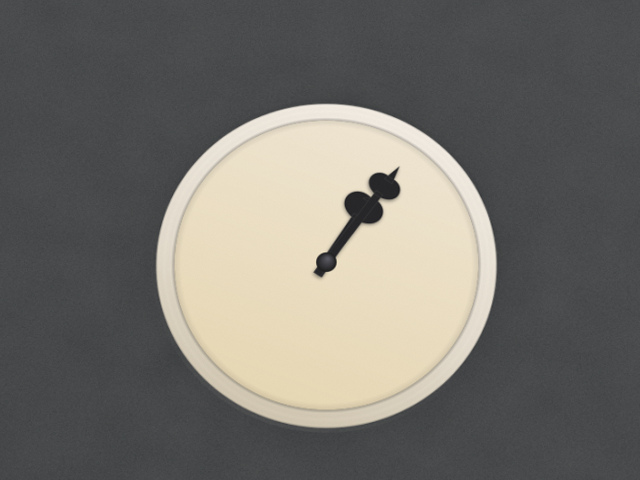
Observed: 1:06
